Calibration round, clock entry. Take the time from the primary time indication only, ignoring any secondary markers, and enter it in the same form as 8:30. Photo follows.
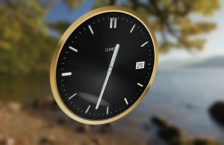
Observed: 12:33
